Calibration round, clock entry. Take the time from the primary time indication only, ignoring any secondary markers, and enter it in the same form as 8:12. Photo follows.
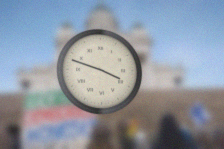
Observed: 3:48
